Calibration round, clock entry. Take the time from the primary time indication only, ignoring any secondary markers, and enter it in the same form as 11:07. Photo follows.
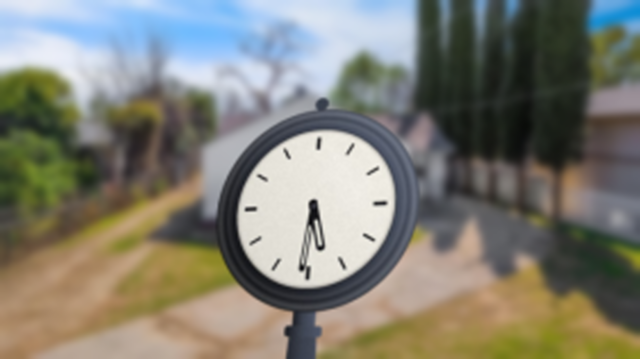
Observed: 5:31
